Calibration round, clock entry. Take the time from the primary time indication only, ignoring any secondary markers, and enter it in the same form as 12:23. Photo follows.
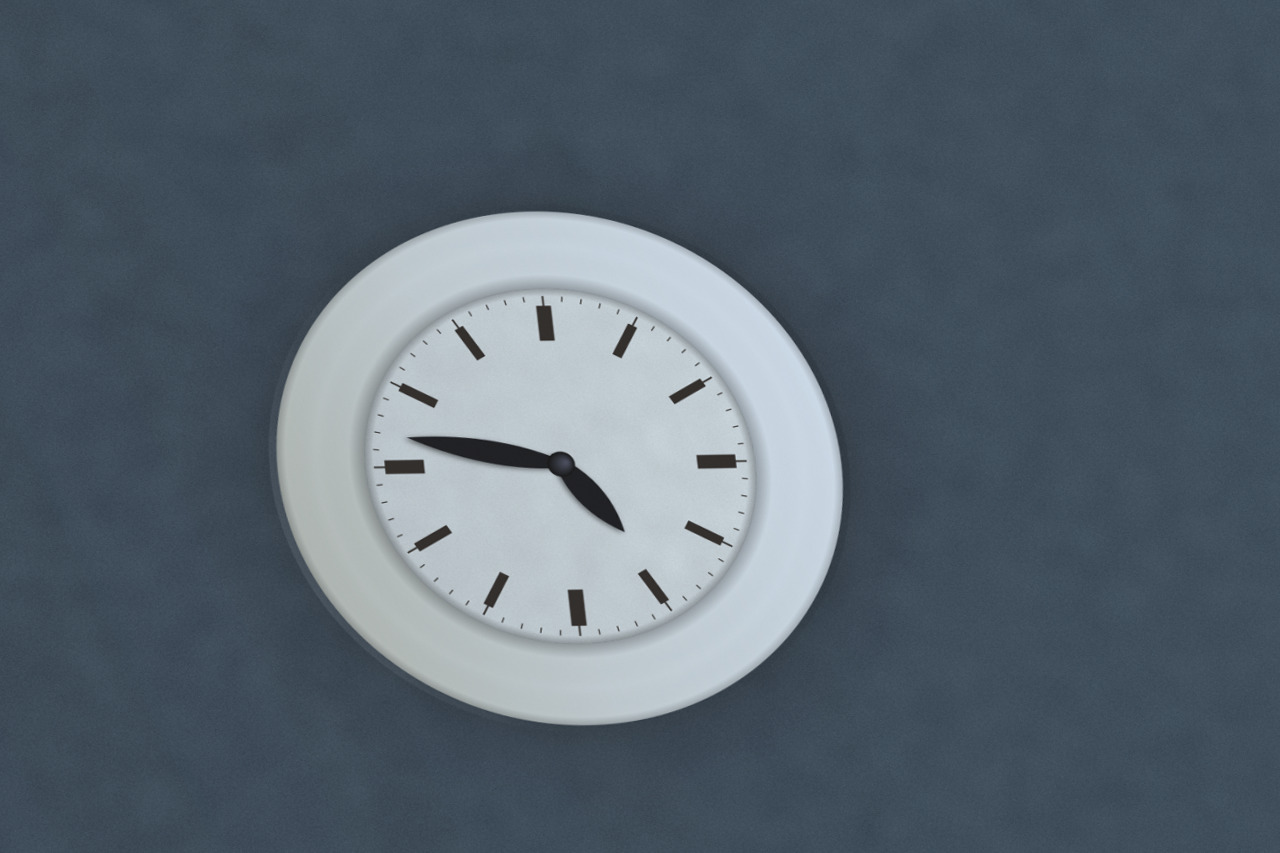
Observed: 4:47
